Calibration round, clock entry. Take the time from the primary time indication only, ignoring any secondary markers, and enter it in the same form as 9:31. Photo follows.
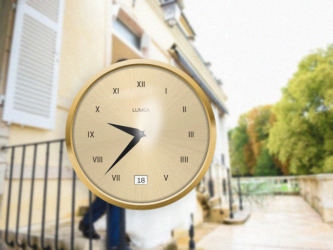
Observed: 9:37
